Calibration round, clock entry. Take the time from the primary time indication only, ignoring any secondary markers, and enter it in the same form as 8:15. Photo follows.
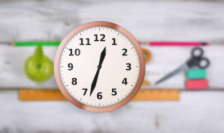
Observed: 12:33
